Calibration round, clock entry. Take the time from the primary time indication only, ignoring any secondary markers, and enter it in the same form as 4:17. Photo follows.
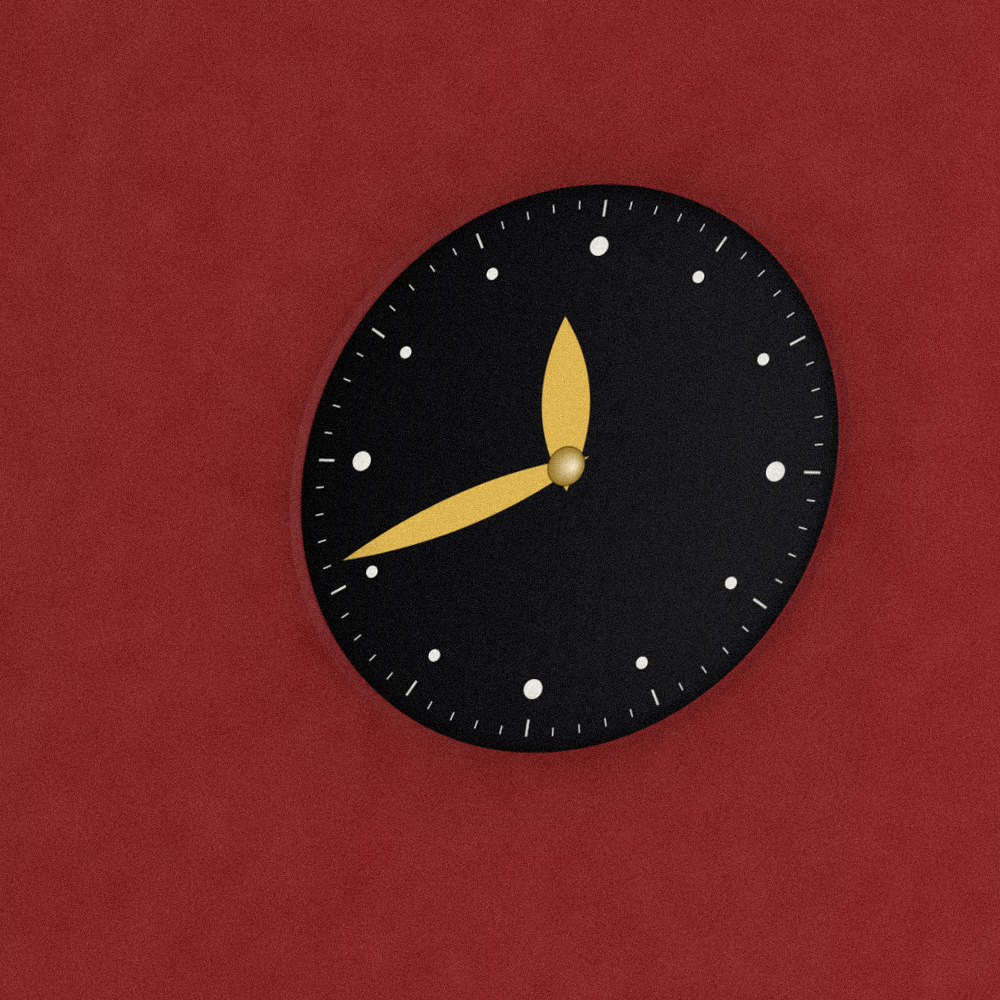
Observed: 11:41
